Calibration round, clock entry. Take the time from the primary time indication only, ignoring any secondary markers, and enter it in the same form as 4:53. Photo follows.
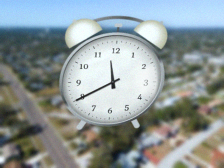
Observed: 11:40
